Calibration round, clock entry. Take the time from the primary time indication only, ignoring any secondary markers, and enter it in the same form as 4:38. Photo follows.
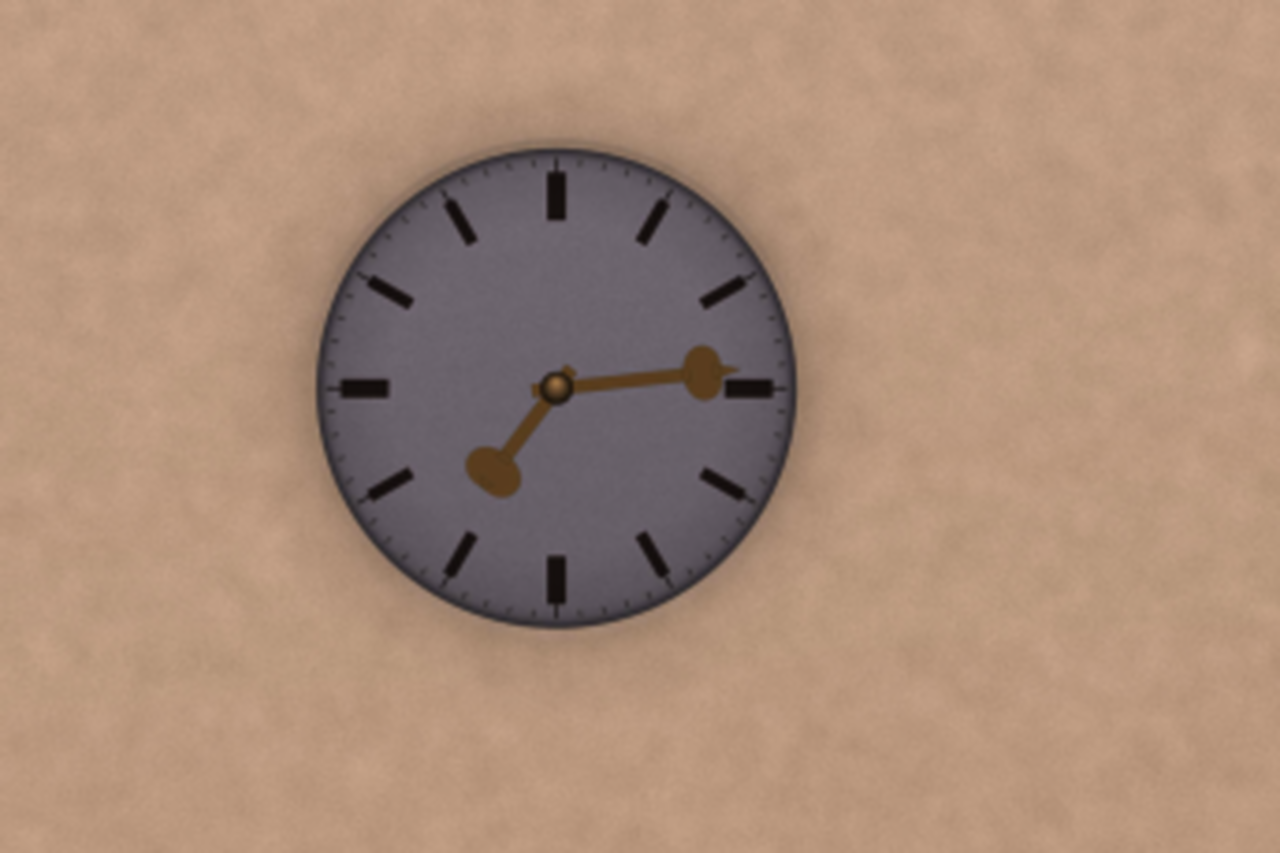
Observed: 7:14
